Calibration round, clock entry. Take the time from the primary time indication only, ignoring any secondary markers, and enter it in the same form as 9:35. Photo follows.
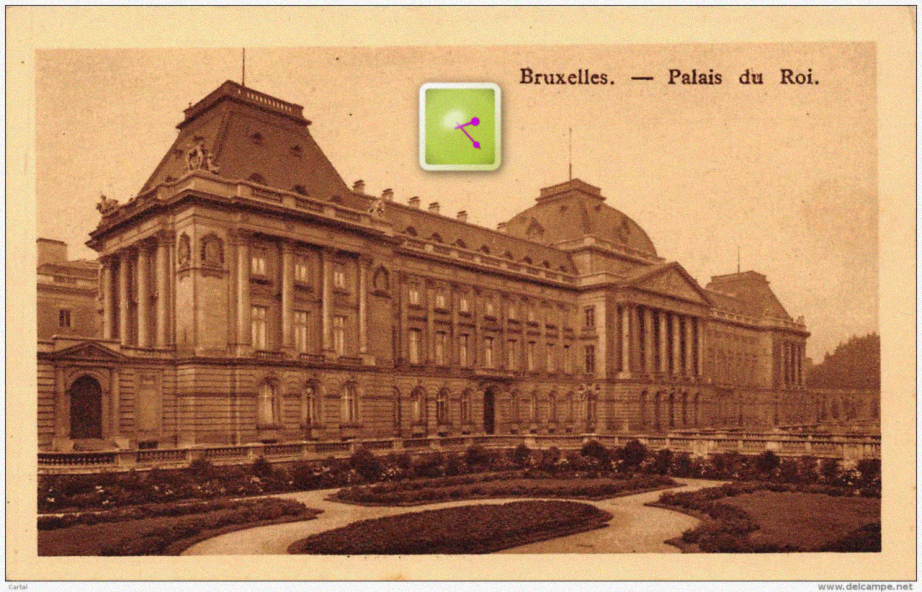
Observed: 2:23
